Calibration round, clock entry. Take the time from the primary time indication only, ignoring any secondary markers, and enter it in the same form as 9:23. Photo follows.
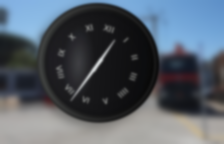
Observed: 12:33
